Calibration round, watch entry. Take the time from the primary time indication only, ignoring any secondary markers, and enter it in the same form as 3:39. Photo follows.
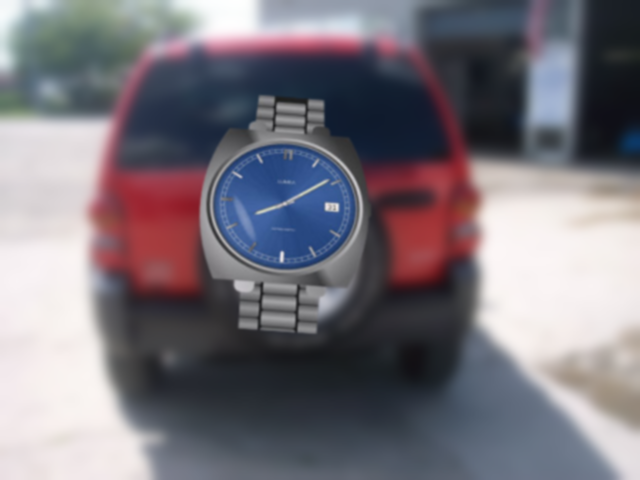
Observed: 8:09
